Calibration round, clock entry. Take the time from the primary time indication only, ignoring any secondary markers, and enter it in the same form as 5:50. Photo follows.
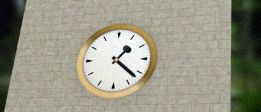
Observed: 1:22
